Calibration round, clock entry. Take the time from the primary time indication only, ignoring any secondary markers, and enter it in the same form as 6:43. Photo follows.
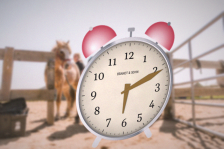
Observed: 6:11
